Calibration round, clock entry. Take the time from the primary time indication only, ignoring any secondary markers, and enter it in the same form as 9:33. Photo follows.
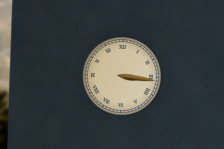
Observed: 3:16
